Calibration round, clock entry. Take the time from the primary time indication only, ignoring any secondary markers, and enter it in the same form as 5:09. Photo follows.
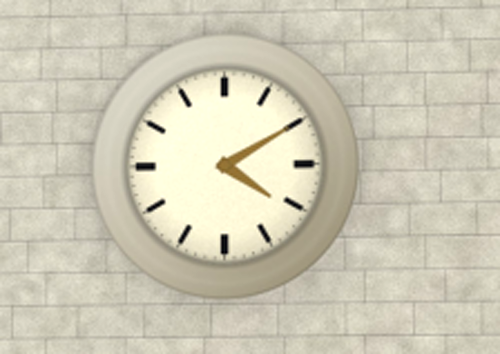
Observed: 4:10
